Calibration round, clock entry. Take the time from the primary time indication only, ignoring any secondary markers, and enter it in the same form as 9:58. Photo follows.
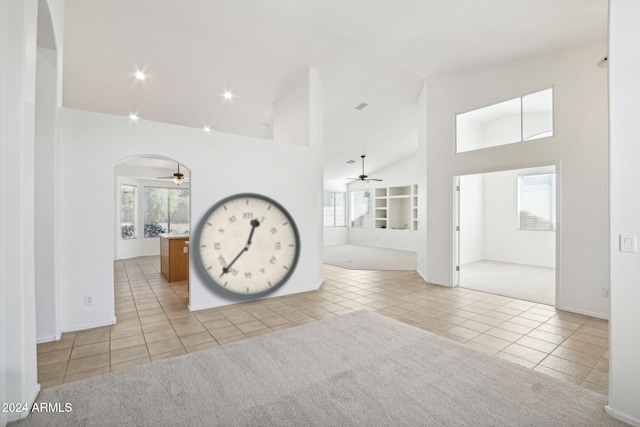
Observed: 12:37
